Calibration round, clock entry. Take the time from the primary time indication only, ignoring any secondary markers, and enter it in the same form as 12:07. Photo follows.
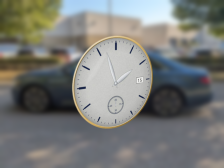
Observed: 1:57
